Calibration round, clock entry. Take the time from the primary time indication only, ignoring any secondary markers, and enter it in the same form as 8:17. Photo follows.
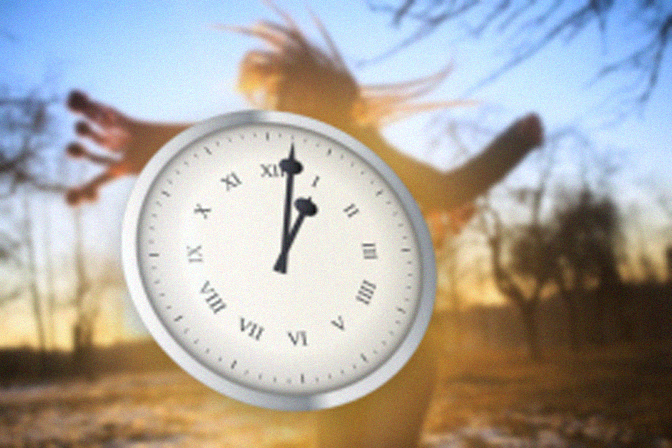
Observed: 1:02
